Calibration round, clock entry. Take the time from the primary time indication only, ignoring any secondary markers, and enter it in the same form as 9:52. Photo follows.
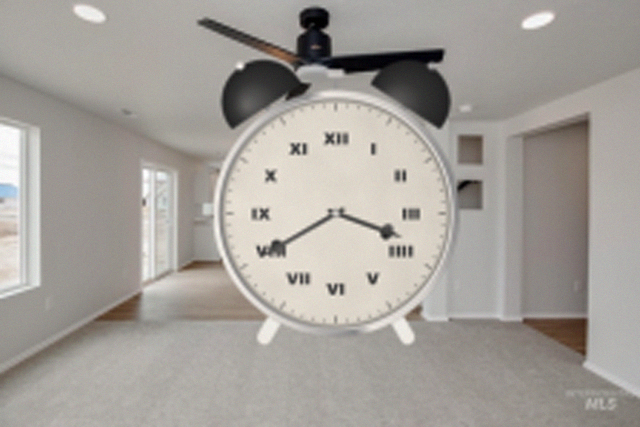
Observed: 3:40
